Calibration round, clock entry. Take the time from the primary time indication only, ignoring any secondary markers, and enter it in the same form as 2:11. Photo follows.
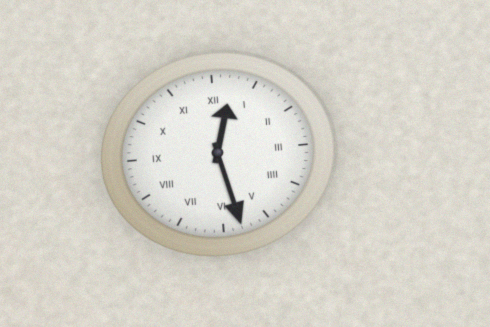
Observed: 12:28
